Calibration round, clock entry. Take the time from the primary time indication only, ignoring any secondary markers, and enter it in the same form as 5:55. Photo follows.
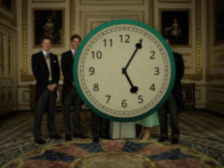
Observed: 5:05
